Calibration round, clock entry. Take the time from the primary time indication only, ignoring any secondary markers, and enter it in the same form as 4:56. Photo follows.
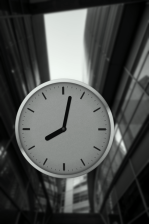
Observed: 8:02
